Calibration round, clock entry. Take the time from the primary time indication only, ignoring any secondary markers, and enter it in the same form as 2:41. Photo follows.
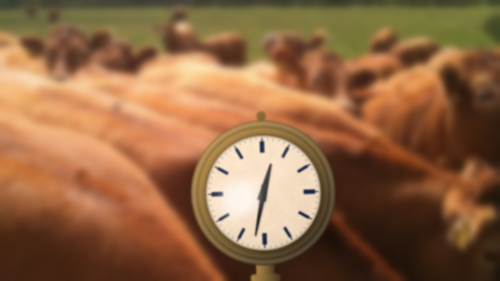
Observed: 12:32
